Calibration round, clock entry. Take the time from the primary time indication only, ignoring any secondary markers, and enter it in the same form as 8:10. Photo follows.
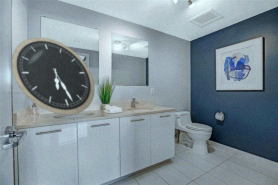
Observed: 6:28
